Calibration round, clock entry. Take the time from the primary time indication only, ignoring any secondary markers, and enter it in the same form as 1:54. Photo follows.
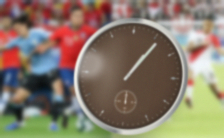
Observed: 1:06
